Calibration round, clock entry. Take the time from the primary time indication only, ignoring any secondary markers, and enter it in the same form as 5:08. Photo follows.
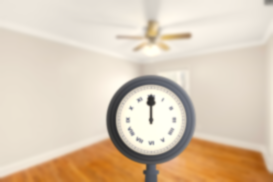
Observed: 12:00
